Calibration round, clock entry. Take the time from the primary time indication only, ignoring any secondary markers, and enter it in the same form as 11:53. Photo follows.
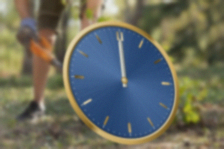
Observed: 12:00
